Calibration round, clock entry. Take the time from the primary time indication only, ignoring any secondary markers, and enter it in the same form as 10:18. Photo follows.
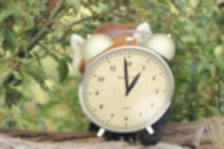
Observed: 12:59
